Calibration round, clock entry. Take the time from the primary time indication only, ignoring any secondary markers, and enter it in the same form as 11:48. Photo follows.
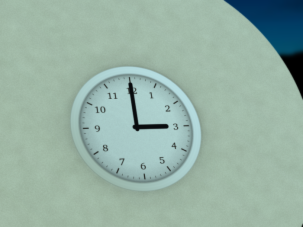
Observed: 3:00
